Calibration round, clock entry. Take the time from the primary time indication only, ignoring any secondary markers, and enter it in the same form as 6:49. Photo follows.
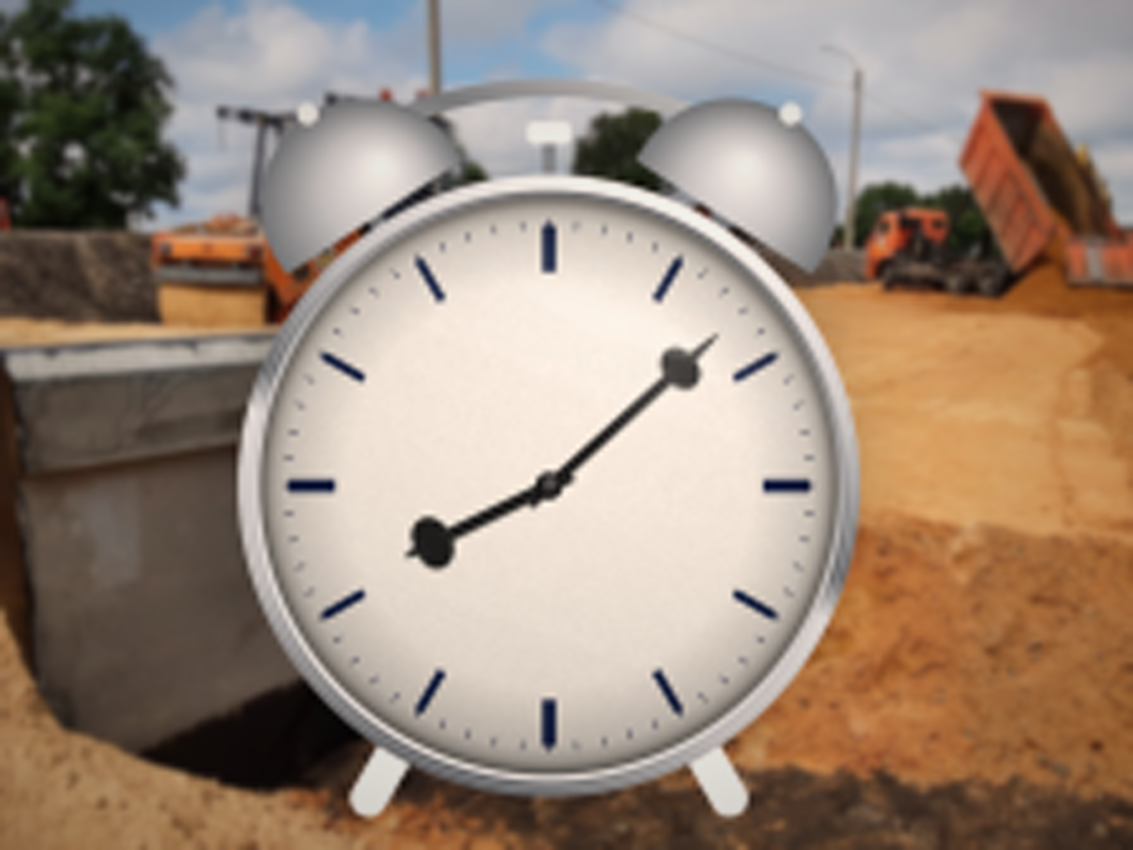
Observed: 8:08
